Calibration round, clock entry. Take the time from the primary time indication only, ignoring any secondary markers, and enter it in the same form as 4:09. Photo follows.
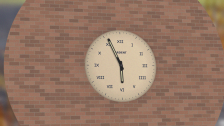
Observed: 5:56
